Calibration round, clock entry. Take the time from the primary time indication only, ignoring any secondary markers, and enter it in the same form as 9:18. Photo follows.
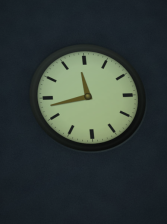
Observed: 11:43
